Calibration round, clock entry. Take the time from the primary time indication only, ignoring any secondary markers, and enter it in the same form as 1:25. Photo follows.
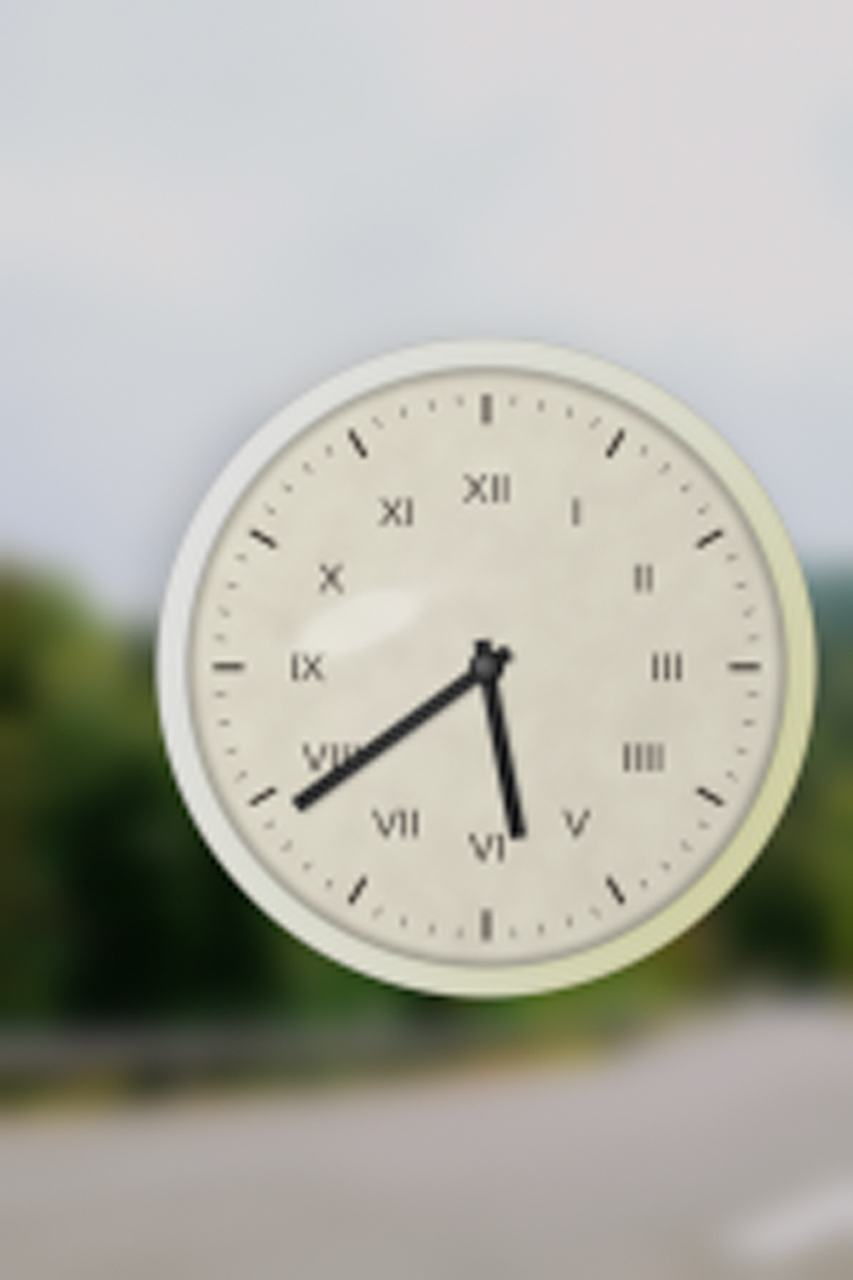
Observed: 5:39
